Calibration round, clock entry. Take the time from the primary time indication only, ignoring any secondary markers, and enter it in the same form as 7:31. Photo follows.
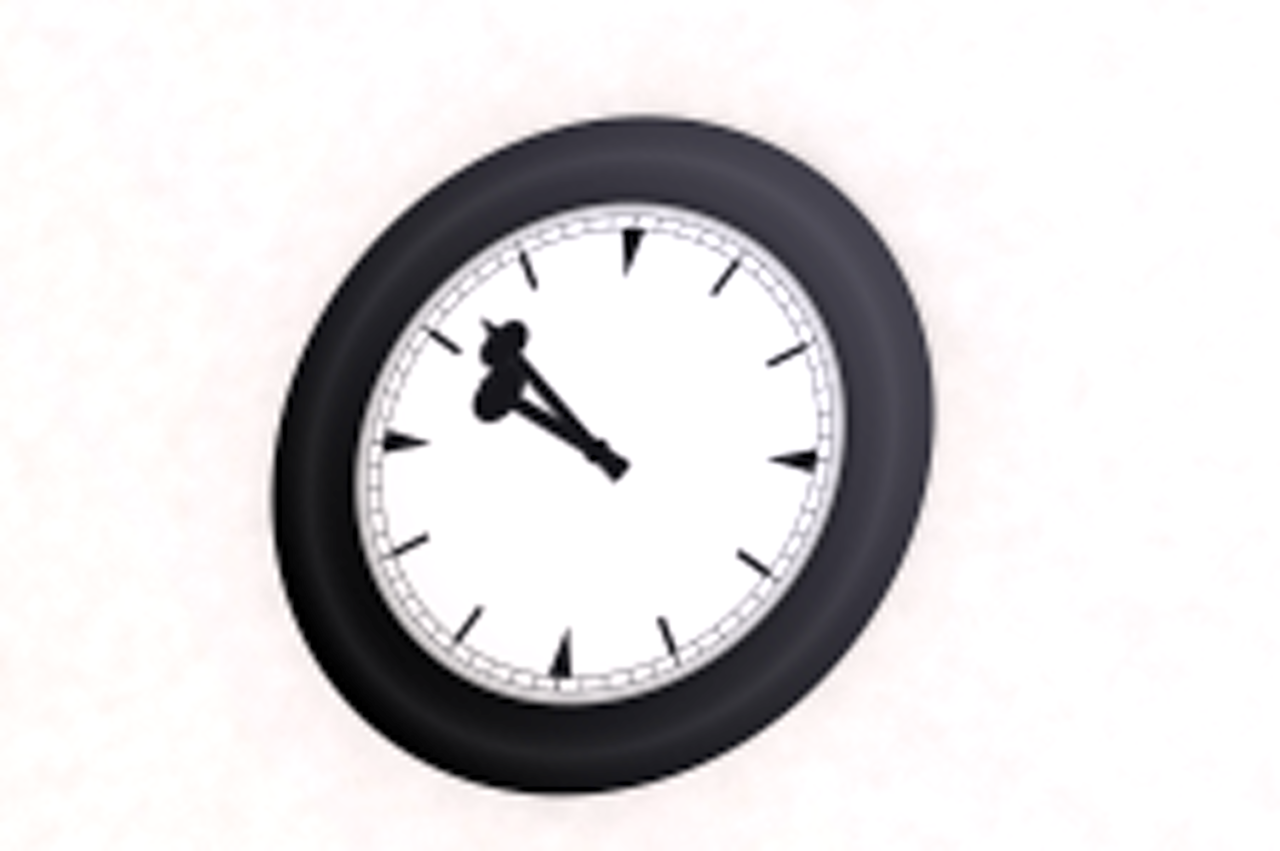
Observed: 9:52
